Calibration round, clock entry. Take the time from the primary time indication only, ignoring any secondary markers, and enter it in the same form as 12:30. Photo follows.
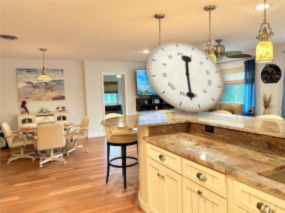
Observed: 12:32
